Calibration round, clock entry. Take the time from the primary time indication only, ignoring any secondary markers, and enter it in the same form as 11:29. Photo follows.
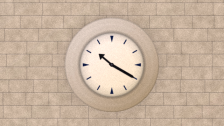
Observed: 10:20
